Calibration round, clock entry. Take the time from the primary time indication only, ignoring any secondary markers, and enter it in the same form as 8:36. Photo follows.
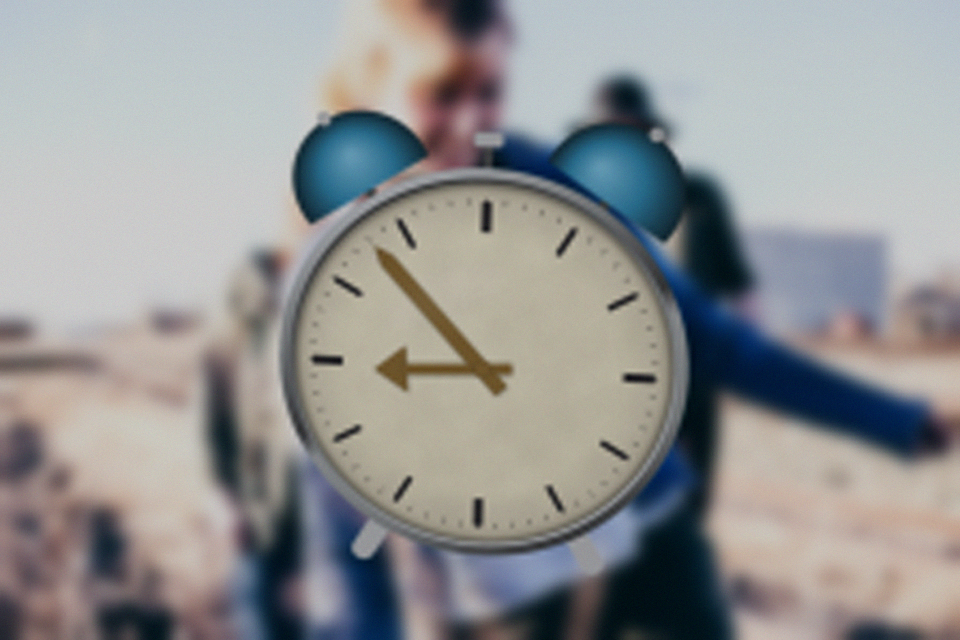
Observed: 8:53
